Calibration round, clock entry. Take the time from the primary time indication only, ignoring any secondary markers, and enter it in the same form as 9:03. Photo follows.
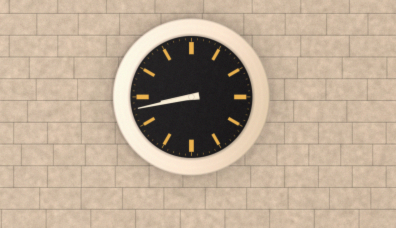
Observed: 8:43
